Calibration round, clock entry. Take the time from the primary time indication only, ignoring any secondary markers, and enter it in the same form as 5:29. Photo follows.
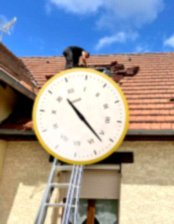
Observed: 11:27
